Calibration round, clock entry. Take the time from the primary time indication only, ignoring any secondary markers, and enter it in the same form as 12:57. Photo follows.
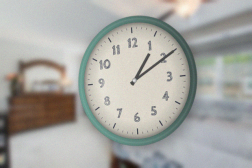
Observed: 1:10
